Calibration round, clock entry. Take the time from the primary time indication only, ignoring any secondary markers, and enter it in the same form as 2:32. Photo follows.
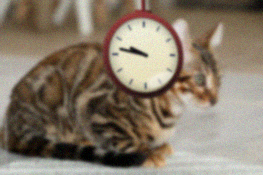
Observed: 9:47
